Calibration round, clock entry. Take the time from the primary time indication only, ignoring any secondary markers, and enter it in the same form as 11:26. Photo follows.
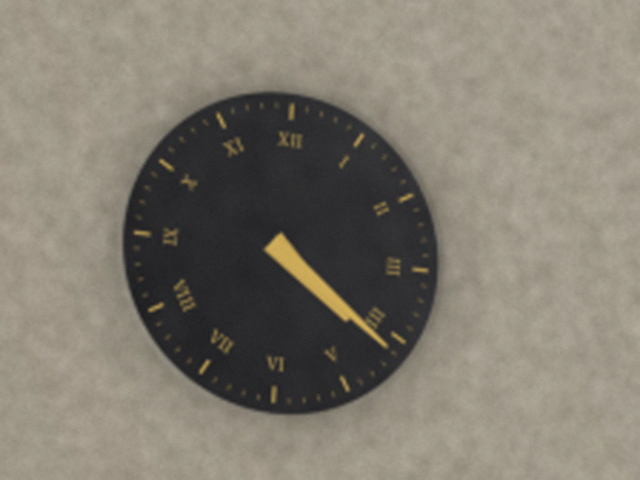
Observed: 4:21
